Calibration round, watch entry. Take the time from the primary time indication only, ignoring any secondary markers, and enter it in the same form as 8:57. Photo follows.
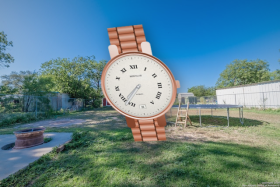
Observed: 7:37
